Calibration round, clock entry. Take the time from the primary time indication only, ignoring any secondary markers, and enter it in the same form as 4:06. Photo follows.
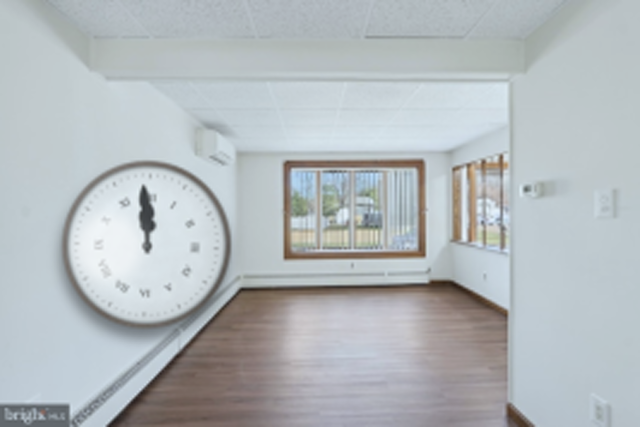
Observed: 11:59
